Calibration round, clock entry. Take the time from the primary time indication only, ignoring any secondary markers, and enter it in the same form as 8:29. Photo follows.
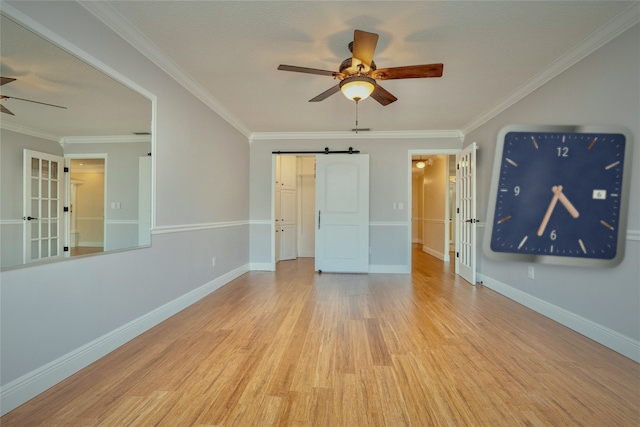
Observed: 4:33
